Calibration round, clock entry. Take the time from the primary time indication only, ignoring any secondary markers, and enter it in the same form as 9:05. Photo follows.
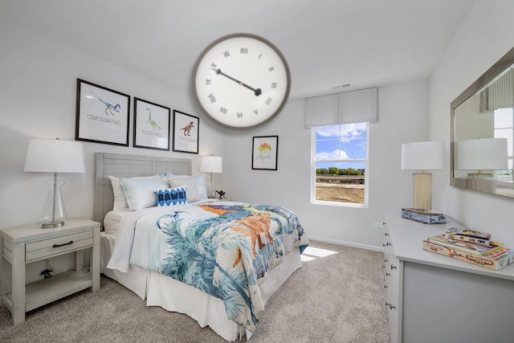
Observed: 3:49
